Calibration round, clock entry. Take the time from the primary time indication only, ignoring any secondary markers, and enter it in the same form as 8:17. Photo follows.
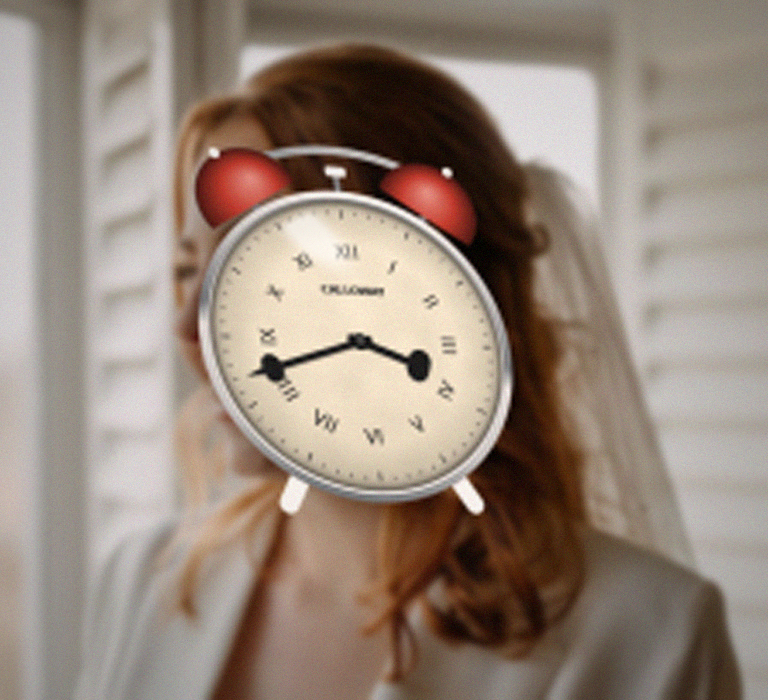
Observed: 3:42
